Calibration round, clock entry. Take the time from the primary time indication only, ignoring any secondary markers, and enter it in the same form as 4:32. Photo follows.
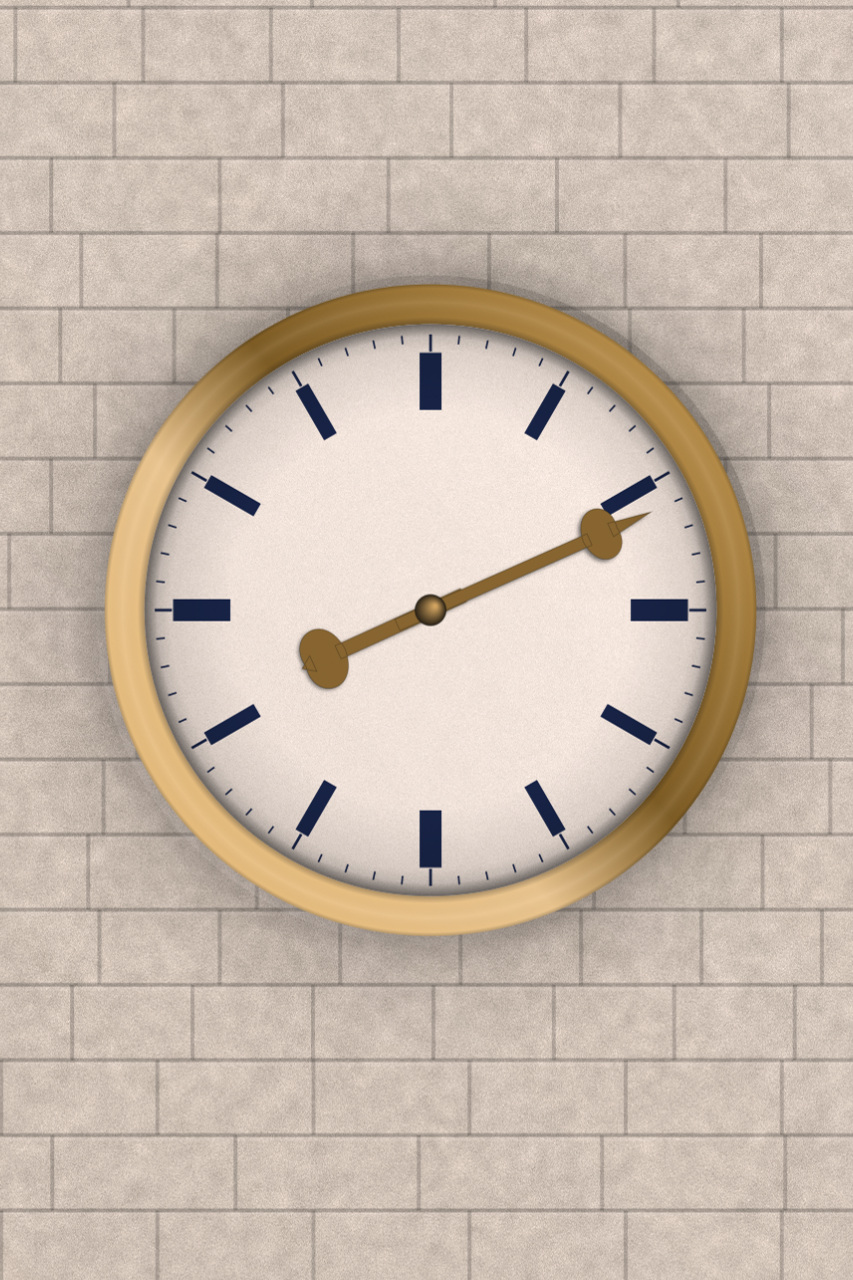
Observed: 8:11
